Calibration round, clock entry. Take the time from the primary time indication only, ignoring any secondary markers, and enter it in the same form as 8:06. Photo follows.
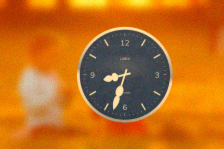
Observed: 8:33
